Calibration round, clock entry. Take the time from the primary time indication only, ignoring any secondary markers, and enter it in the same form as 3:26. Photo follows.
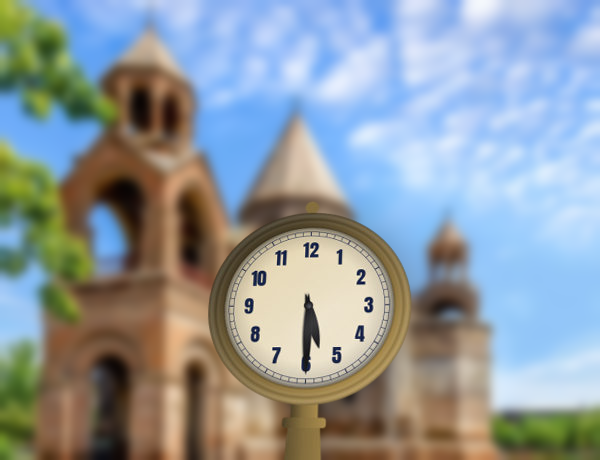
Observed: 5:30
